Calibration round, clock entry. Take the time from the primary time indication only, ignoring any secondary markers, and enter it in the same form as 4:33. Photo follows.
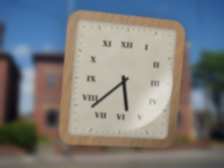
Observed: 5:38
